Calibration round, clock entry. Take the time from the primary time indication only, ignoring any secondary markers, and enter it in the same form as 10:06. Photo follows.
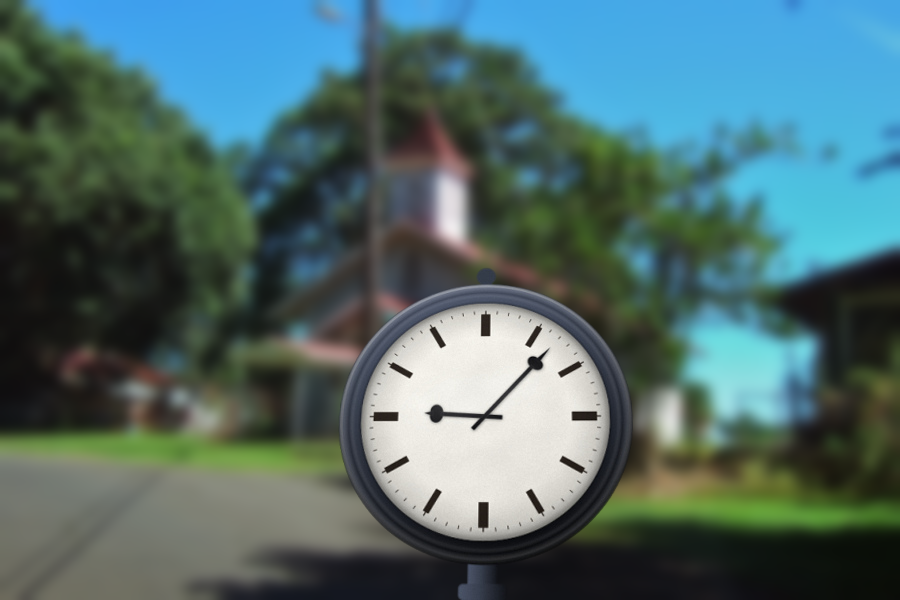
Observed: 9:07
